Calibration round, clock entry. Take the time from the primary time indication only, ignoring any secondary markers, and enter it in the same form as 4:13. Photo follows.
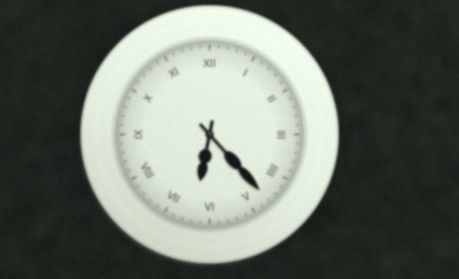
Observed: 6:23
